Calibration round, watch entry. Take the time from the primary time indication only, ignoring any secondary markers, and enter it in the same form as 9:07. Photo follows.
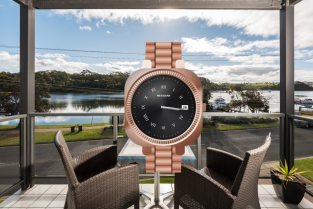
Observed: 3:16
